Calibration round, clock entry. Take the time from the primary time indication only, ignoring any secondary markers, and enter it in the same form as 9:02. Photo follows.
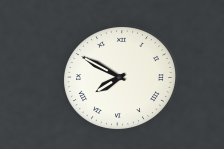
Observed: 7:50
